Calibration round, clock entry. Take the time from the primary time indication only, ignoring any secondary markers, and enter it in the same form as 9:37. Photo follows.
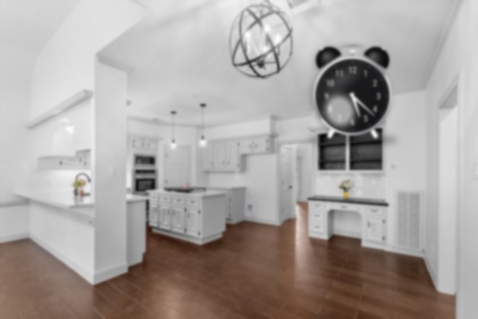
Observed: 5:22
